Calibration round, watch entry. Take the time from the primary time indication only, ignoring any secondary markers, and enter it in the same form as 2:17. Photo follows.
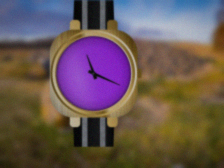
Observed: 11:19
